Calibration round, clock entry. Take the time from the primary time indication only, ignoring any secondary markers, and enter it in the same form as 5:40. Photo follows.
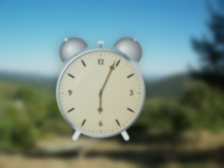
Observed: 6:04
